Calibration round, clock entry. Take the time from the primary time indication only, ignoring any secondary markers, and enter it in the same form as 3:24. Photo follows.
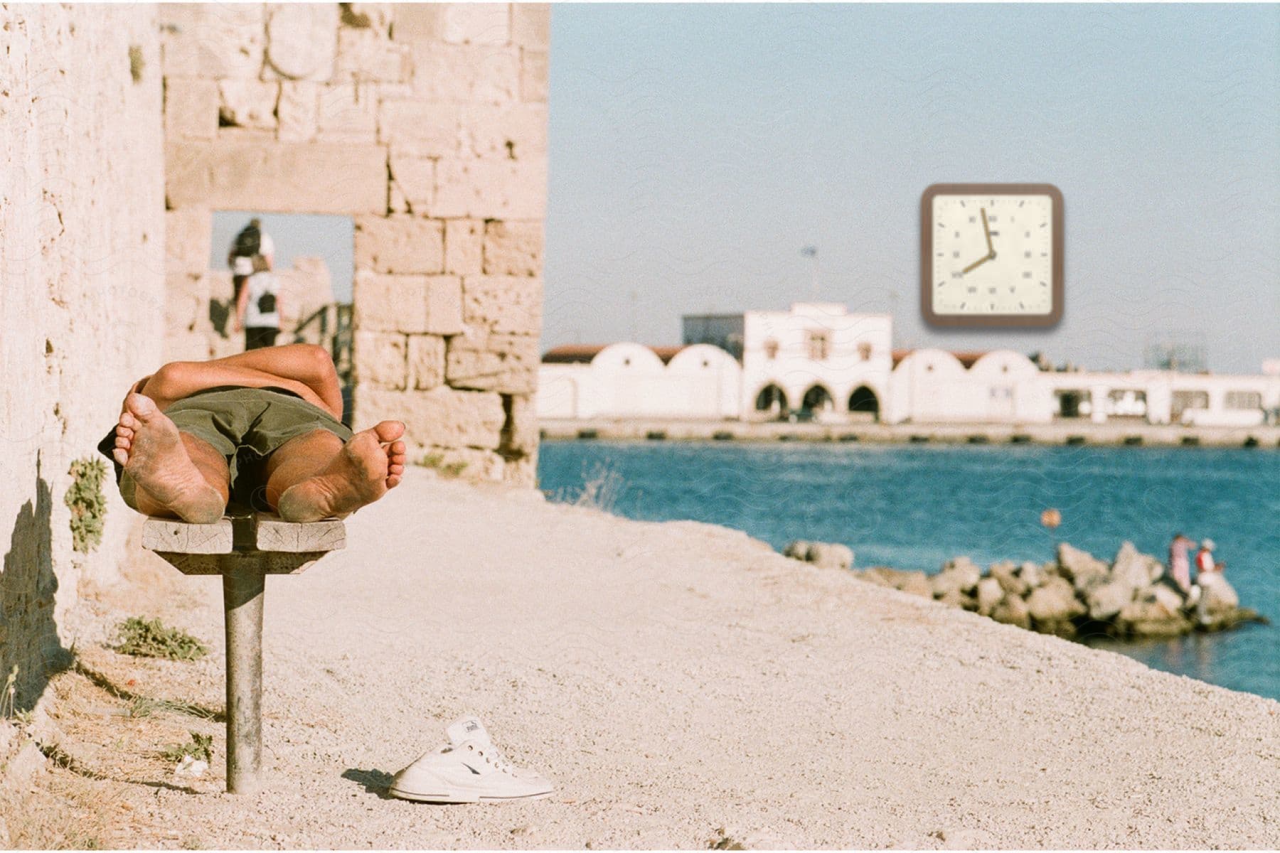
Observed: 7:58
